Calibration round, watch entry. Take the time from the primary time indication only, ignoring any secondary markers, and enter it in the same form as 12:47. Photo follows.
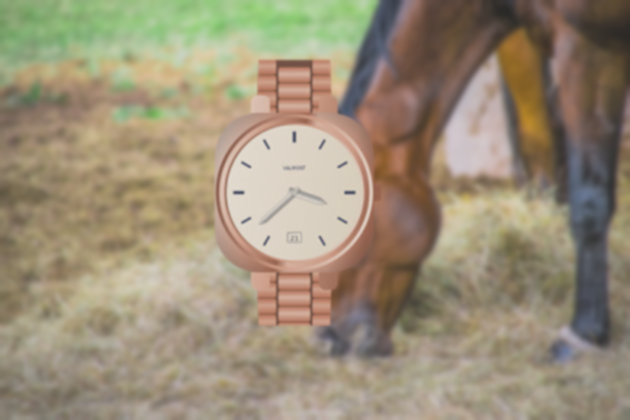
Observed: 3:38
